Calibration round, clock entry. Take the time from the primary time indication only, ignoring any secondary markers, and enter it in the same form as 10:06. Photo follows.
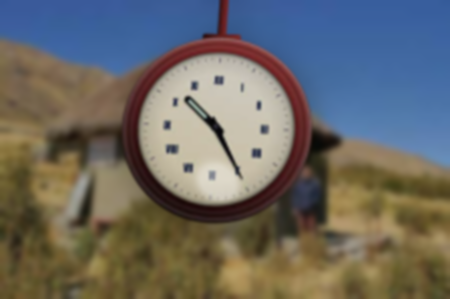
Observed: 10:25
